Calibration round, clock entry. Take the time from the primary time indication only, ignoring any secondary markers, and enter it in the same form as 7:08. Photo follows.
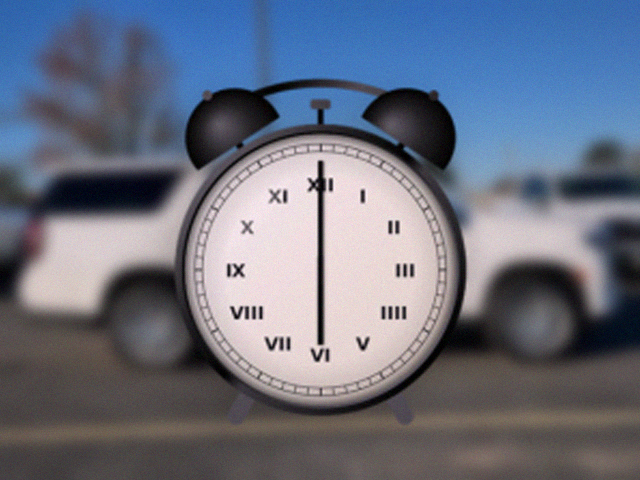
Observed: 6:00
